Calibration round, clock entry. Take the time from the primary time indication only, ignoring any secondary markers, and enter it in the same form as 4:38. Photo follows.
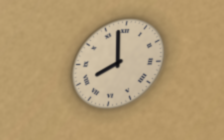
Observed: 7:58
